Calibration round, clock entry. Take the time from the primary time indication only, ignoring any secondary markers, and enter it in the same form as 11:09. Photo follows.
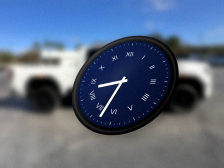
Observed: 8:33
